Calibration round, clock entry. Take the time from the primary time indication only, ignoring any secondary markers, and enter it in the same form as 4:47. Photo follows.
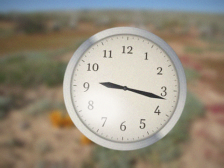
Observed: 9:17
